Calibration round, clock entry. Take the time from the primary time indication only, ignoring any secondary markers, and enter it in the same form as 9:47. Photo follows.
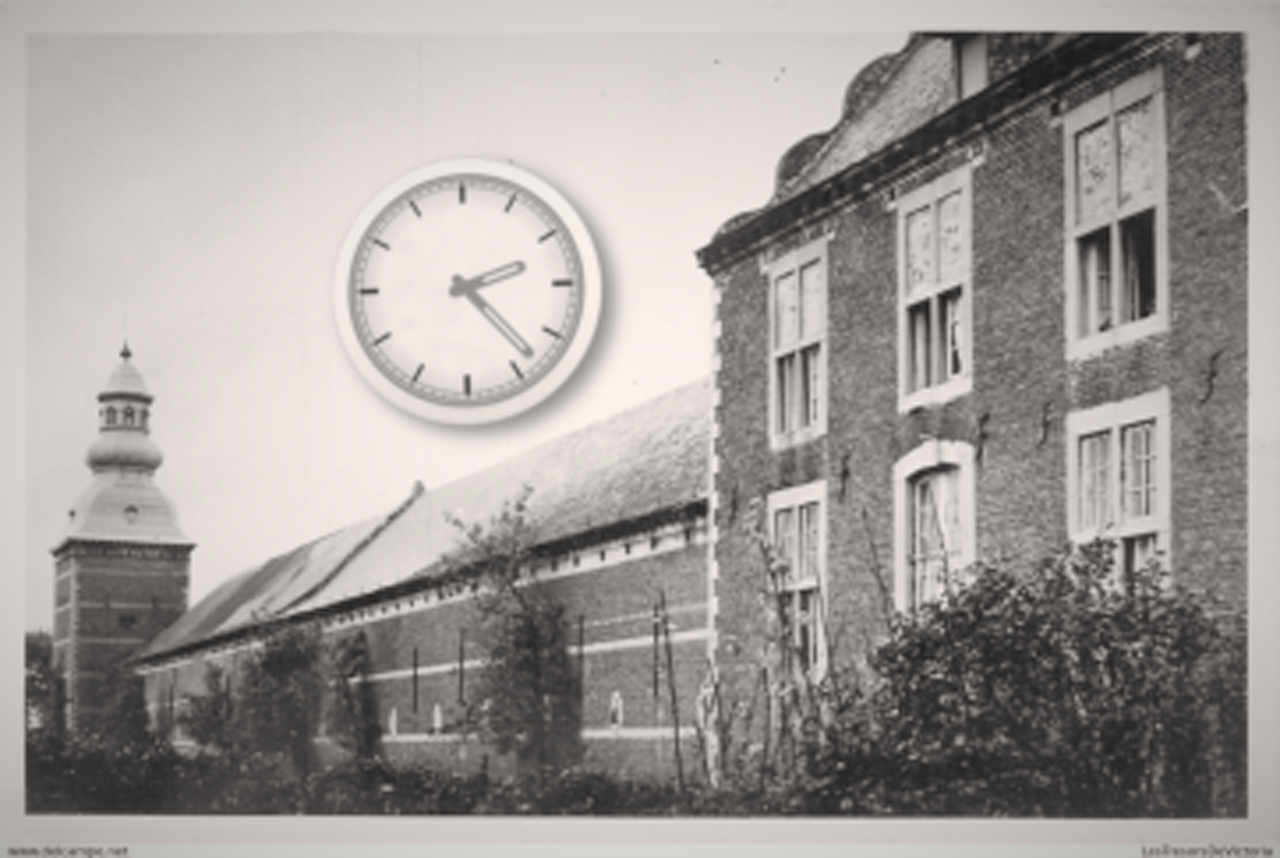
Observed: 2:23
